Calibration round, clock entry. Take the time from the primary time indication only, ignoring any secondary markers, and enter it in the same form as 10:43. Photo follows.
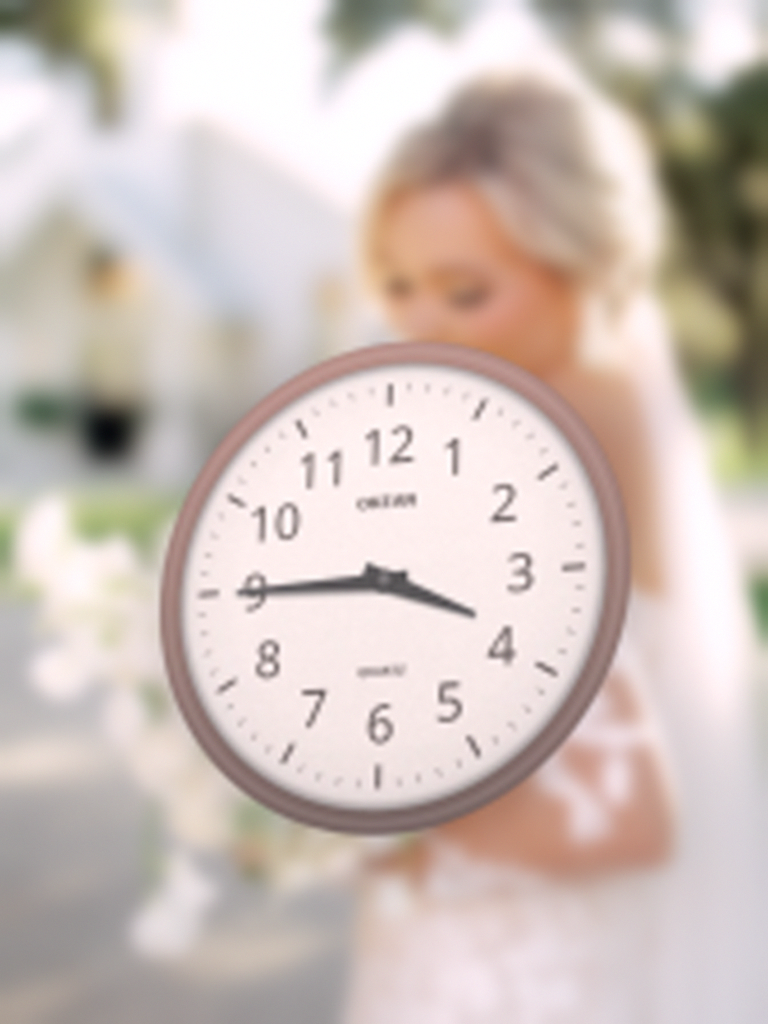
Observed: 3:45
